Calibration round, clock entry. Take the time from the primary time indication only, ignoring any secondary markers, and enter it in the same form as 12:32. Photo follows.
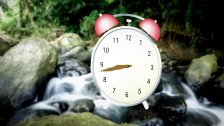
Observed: 8:43
